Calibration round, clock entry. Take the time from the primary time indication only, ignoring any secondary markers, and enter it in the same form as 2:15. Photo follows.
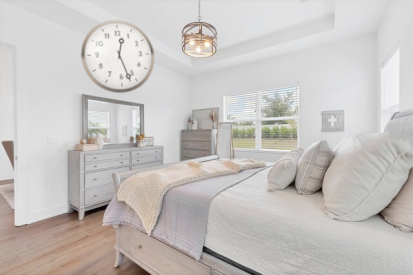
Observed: 12:27
